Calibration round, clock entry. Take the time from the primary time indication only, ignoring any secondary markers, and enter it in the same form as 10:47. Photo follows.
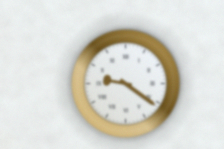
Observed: 9:21
